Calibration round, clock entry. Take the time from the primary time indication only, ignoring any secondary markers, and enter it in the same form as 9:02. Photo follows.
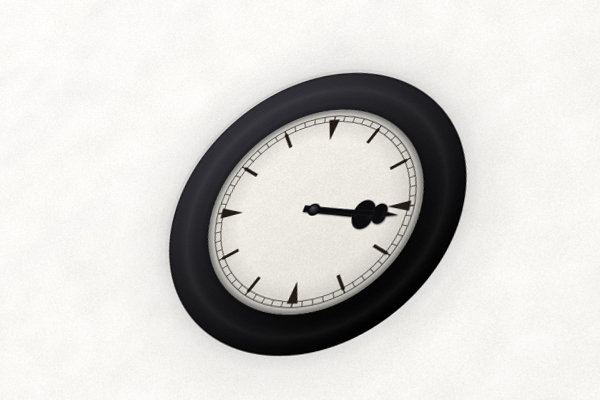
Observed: 3:16
